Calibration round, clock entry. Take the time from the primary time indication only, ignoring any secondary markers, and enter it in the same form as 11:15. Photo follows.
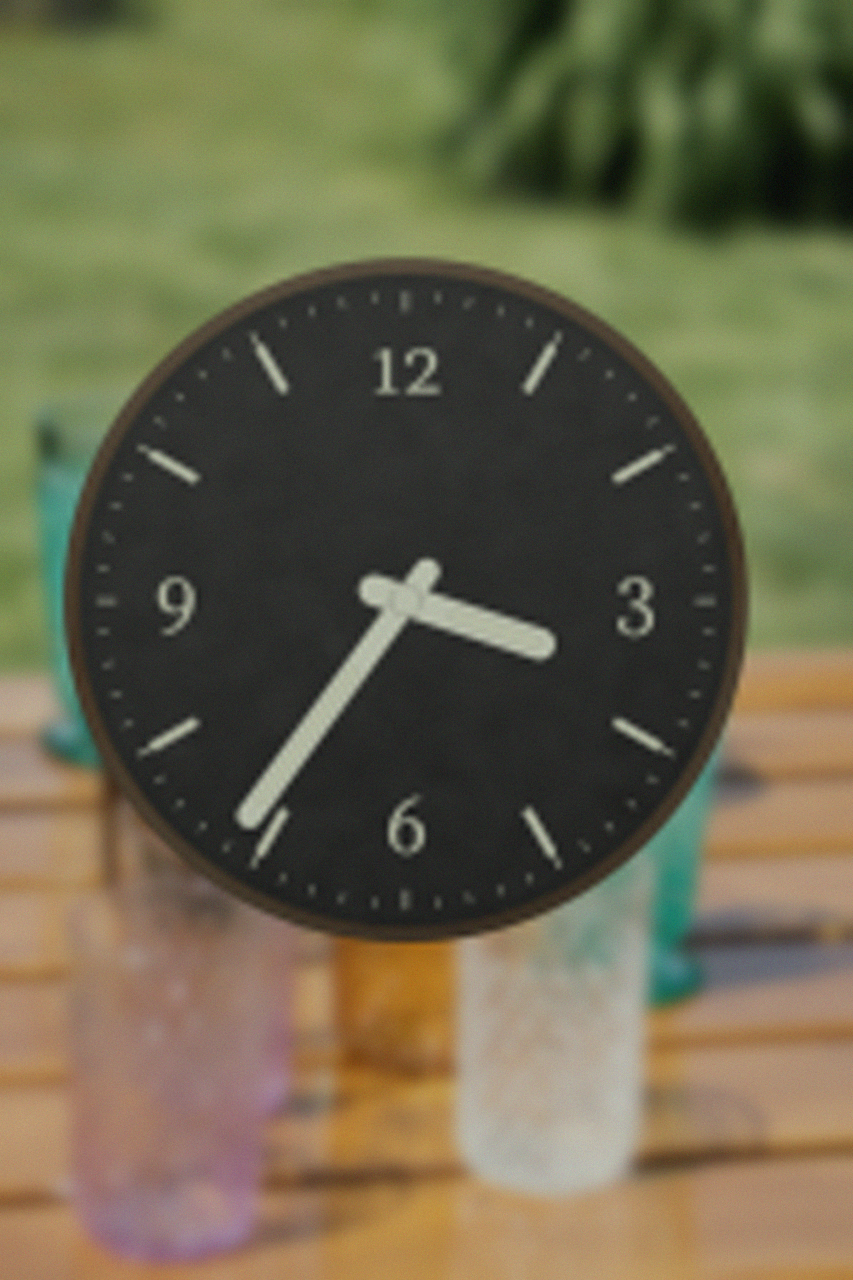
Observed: 3:36
